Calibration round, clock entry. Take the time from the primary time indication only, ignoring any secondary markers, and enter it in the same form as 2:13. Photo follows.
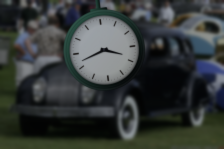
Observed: 3:42
